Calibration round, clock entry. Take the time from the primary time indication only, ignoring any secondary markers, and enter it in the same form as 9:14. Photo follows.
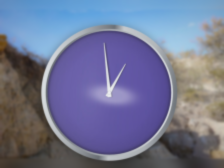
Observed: 12:59
